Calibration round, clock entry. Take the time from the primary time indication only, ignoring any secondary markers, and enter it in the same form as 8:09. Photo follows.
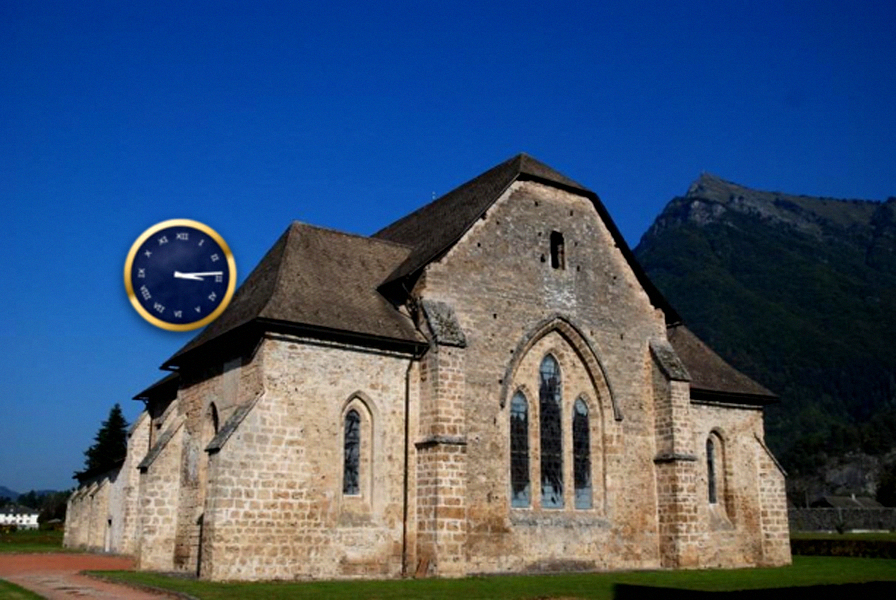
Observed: 3:14
